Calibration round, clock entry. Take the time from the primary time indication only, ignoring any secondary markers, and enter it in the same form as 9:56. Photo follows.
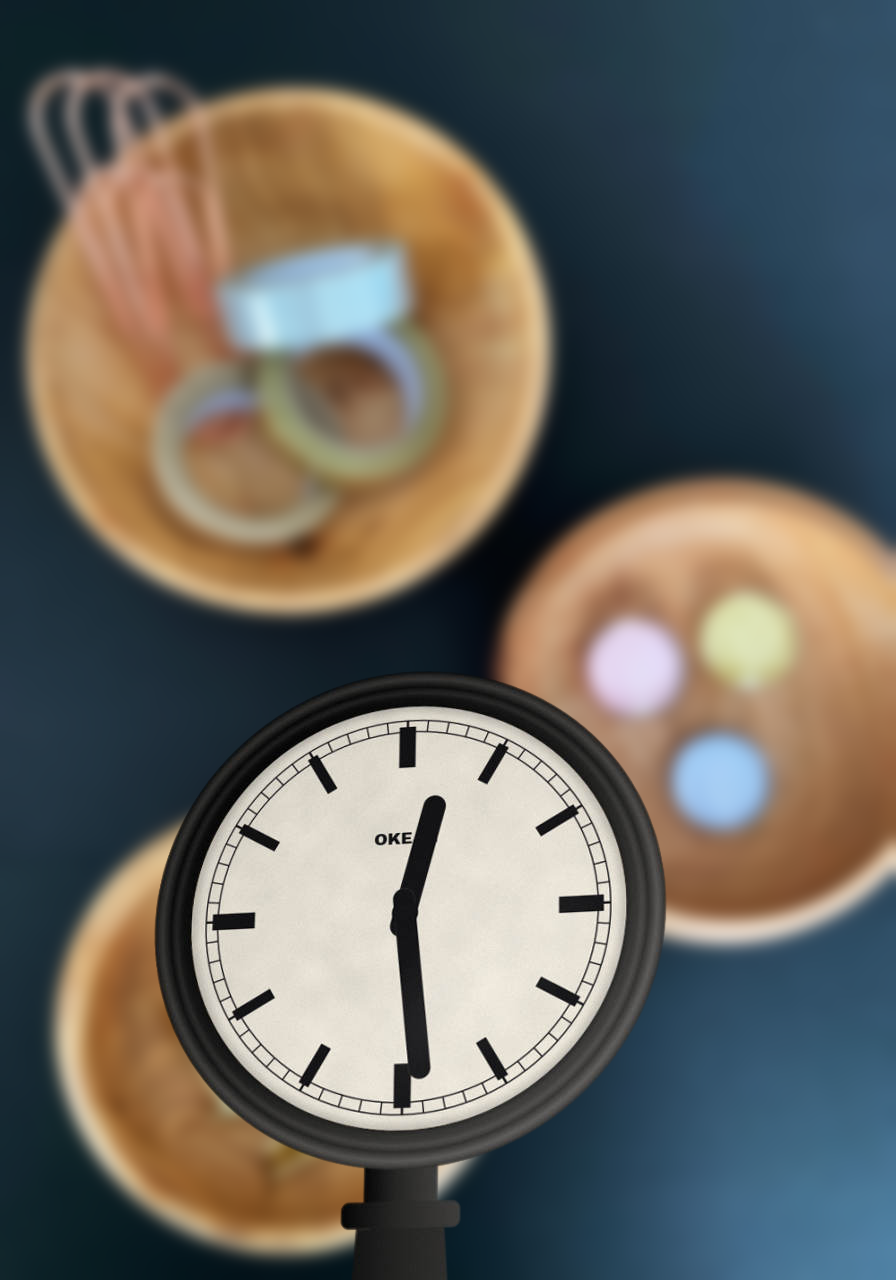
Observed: 12:29
